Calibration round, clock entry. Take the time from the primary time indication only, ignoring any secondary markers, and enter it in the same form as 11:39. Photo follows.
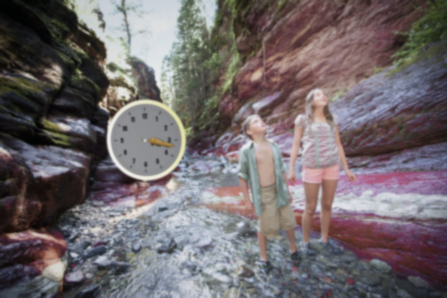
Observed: 3:17
